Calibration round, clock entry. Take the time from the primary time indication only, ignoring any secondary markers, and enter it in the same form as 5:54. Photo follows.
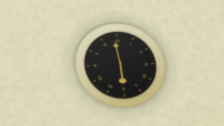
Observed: 5:59
